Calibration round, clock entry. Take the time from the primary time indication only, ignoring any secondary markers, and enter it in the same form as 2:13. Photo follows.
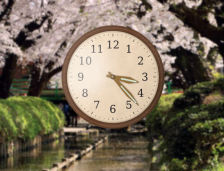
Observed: 3:23
